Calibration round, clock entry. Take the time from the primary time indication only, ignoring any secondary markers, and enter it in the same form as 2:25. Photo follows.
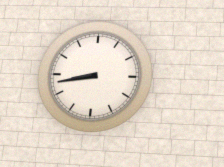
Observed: 8:43
